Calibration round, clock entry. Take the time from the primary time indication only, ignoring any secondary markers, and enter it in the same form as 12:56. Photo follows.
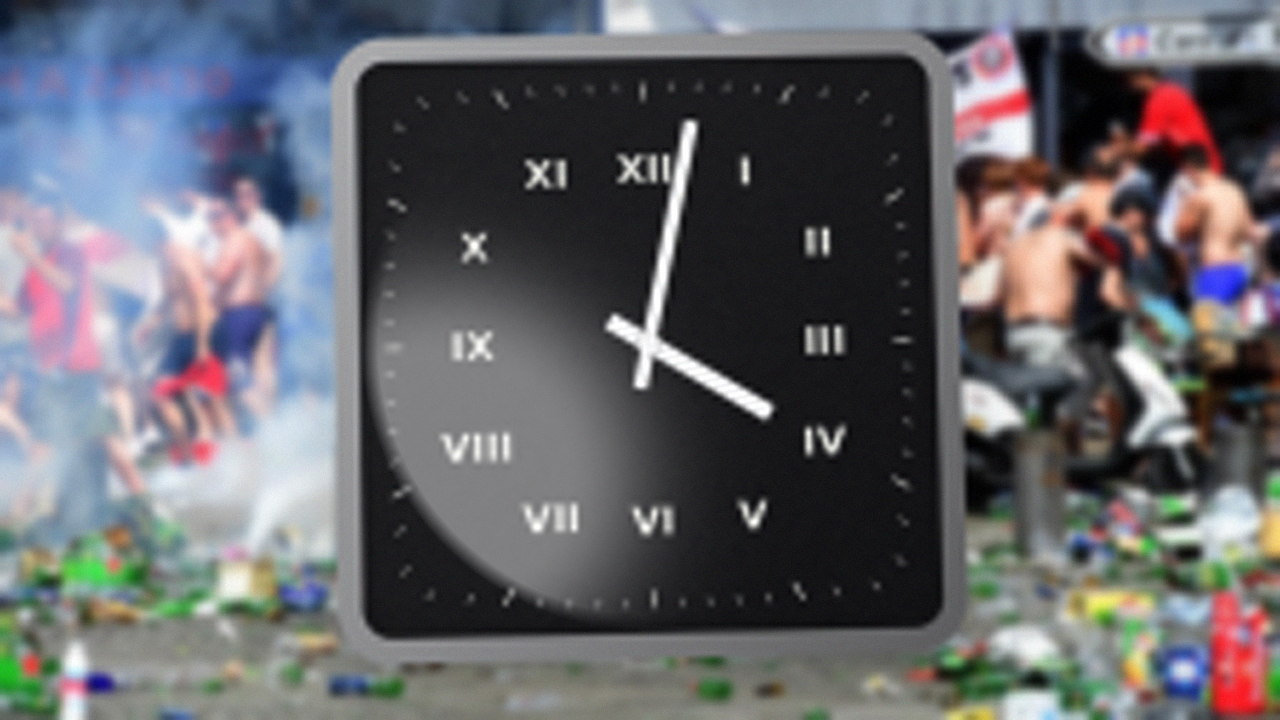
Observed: 4:02
